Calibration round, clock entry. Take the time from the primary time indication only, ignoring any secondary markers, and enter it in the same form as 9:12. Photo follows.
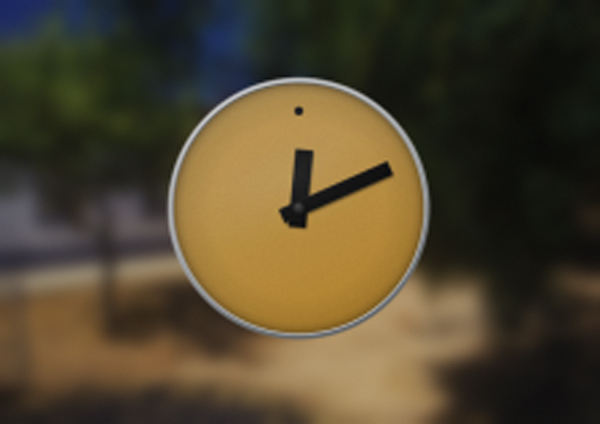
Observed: 12:11
